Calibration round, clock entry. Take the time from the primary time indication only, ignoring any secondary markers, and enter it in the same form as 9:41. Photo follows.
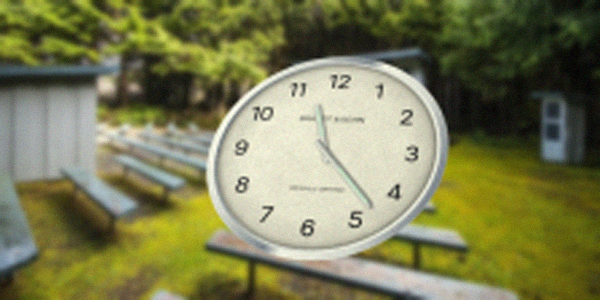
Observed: 11:23
